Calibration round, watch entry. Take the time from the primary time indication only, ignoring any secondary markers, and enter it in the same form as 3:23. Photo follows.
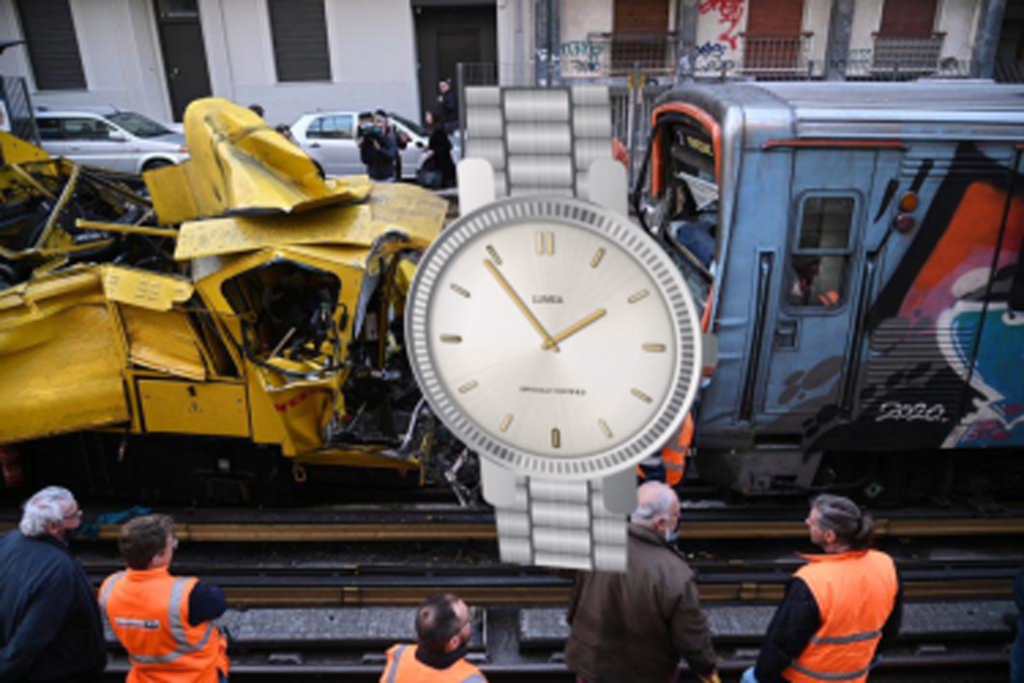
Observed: 1:54
